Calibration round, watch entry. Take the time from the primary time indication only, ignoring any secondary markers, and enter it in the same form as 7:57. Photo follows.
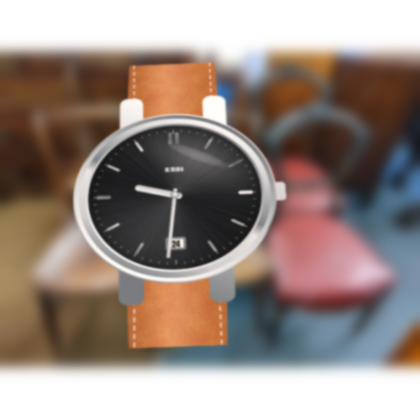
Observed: 9:31
